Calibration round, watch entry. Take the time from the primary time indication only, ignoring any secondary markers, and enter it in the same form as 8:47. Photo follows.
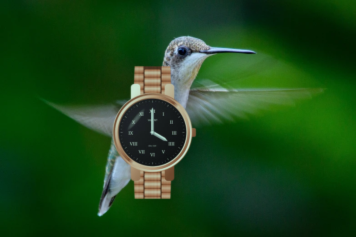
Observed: 4:00
